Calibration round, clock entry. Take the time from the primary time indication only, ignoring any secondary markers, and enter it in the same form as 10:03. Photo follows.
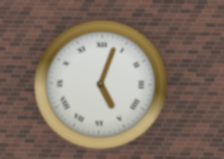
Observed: 5:03
